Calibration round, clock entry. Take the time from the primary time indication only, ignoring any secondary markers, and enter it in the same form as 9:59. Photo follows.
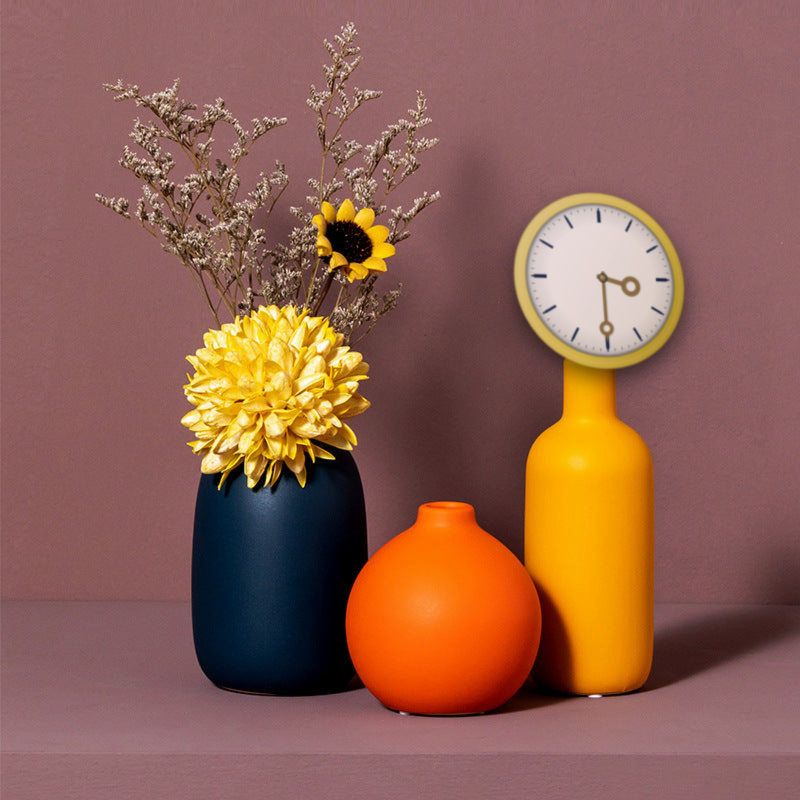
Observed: 3:30
